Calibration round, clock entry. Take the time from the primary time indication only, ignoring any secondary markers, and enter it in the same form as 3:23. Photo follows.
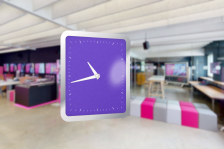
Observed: 10:43
